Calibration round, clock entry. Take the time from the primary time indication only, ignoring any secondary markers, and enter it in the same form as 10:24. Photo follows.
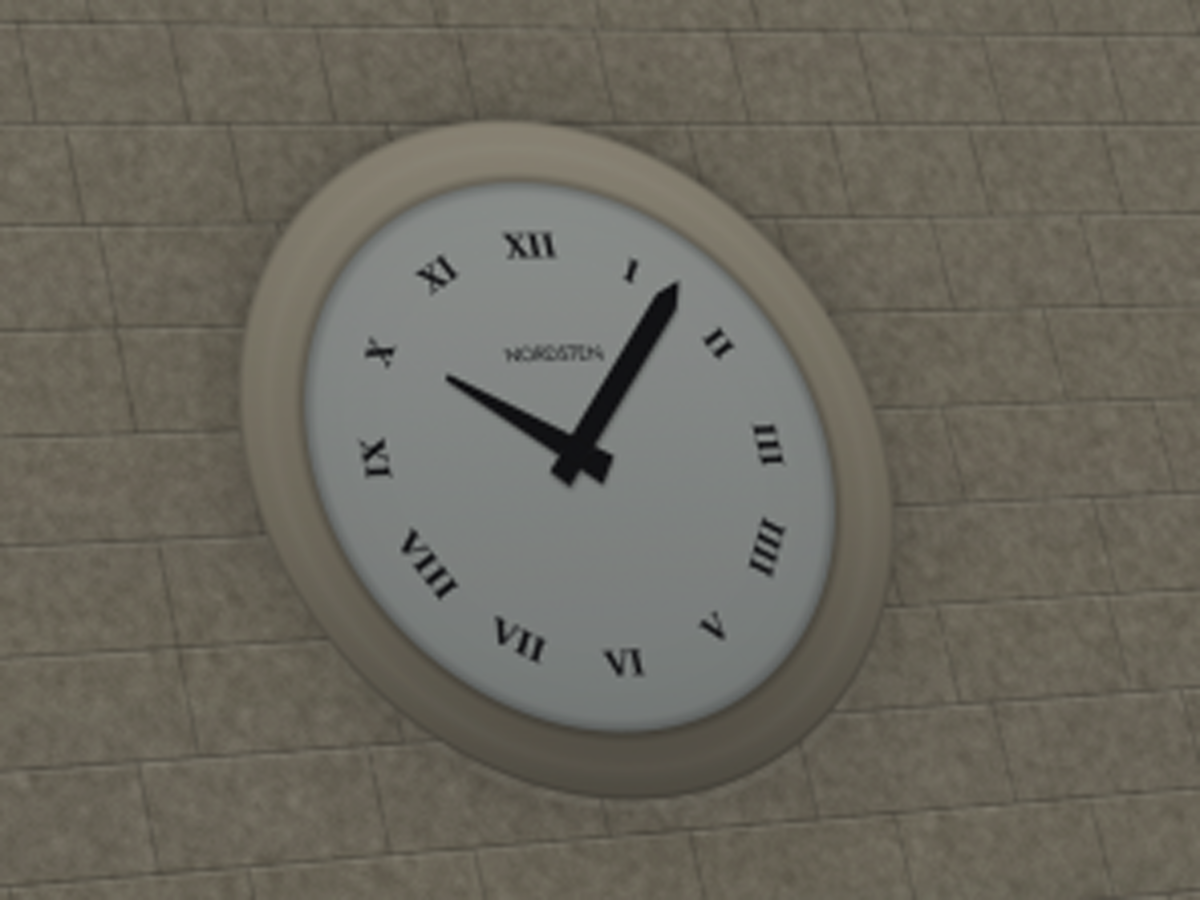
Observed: 10:07
